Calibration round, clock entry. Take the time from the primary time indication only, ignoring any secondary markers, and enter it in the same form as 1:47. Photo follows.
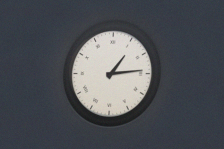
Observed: 1:14
